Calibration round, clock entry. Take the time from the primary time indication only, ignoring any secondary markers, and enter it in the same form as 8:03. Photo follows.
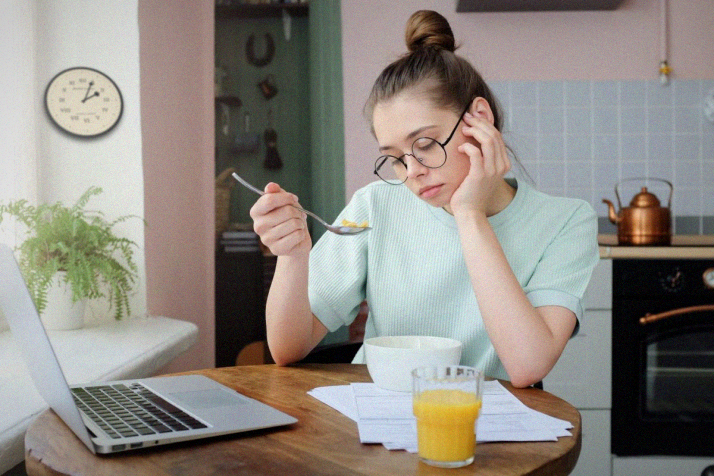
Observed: 2:04
